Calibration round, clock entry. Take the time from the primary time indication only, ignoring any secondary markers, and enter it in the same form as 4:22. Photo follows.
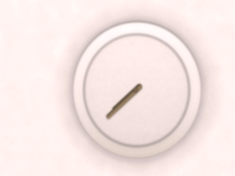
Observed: 7:38
